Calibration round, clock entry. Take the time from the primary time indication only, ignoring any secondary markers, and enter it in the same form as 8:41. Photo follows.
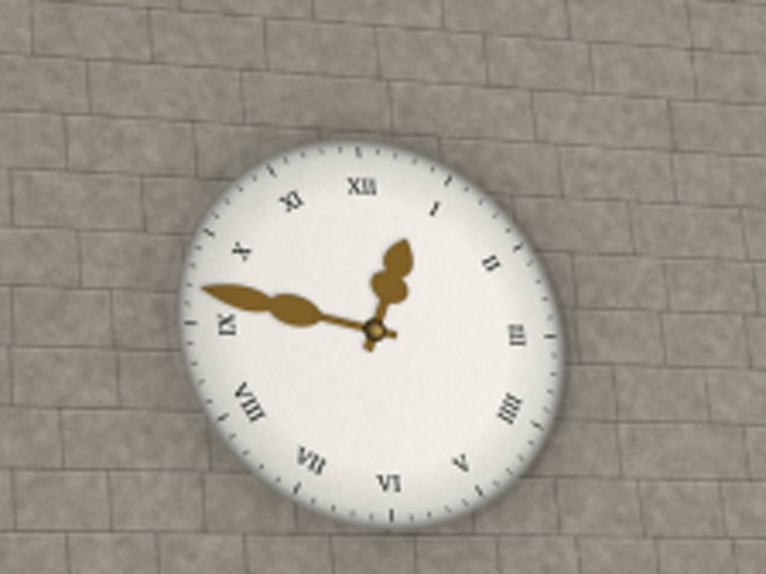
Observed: 12:47
